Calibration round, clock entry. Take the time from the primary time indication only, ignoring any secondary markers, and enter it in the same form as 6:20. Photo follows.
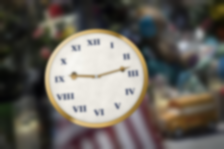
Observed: 9:13
